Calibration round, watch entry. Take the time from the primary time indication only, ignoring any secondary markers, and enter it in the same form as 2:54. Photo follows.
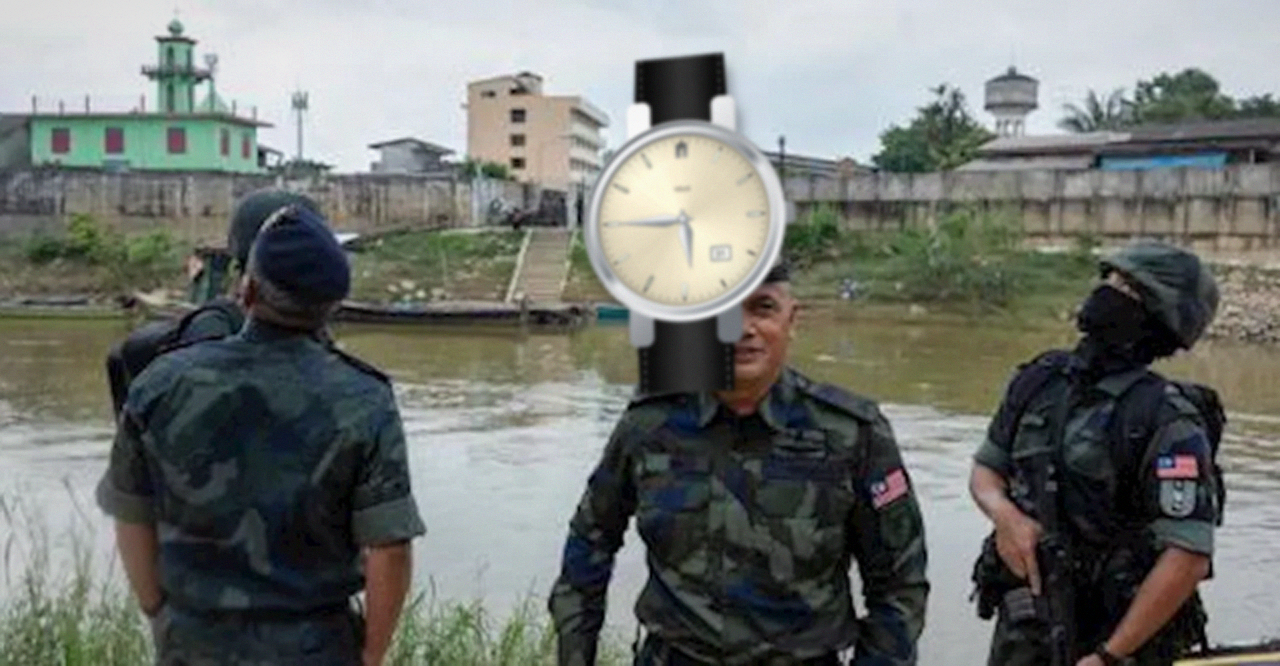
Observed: 5:45
